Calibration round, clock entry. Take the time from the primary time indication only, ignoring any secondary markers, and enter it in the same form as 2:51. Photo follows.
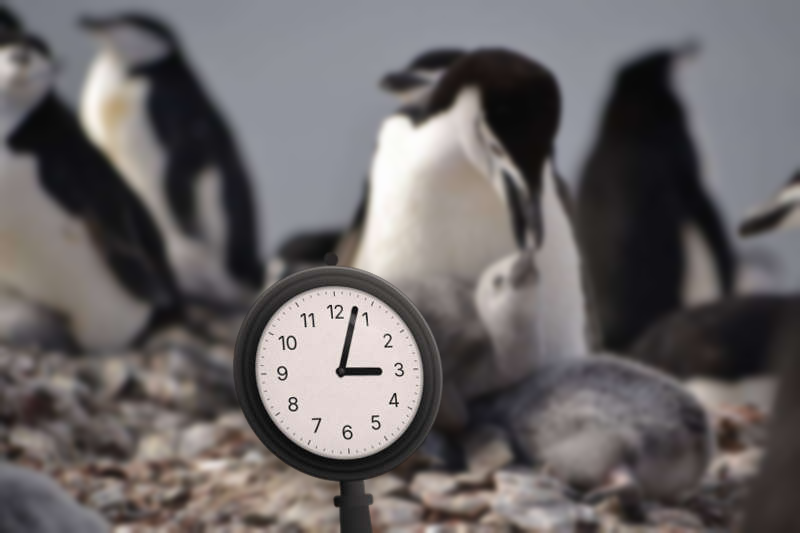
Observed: 3:03
